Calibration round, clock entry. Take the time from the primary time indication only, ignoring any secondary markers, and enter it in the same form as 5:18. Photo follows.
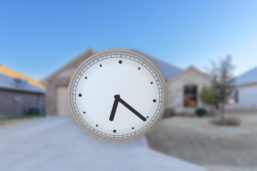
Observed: 6:21
